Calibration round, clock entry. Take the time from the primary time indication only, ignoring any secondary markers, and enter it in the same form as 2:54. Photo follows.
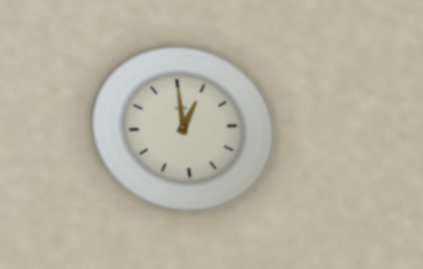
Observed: 1:00
